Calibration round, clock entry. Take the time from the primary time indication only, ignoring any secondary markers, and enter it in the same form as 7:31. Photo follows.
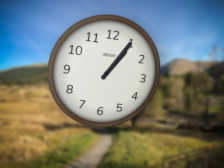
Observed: 1:05
